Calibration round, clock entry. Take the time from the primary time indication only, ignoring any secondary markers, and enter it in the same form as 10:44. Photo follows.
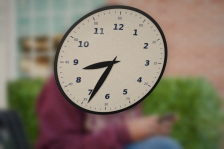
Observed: 8:34
